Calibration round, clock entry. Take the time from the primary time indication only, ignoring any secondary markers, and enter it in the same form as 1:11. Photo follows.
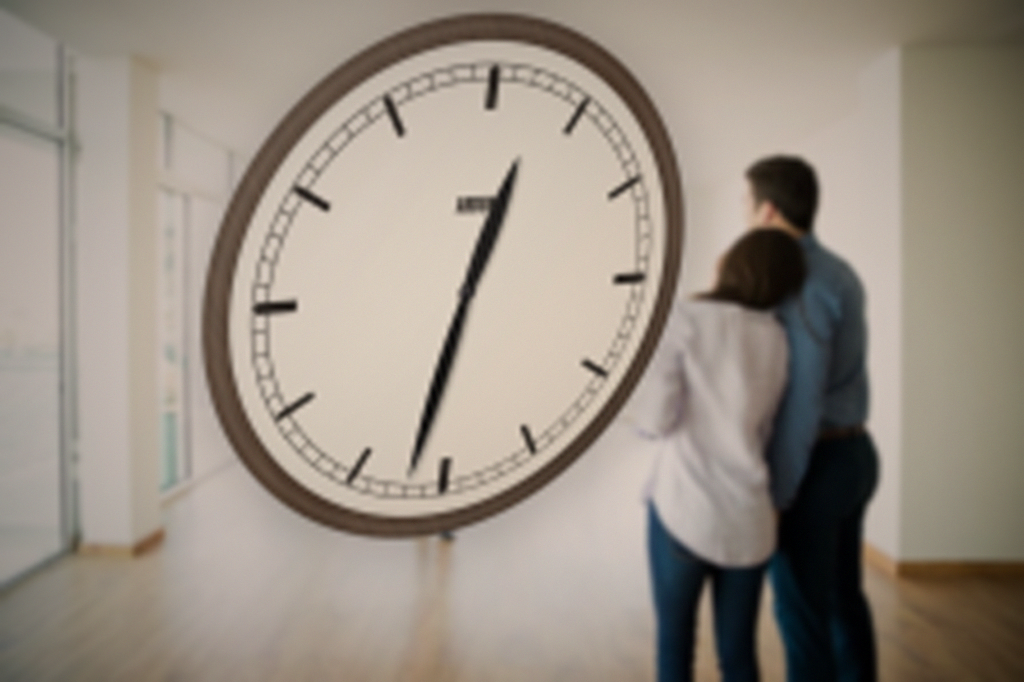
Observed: 12:32
